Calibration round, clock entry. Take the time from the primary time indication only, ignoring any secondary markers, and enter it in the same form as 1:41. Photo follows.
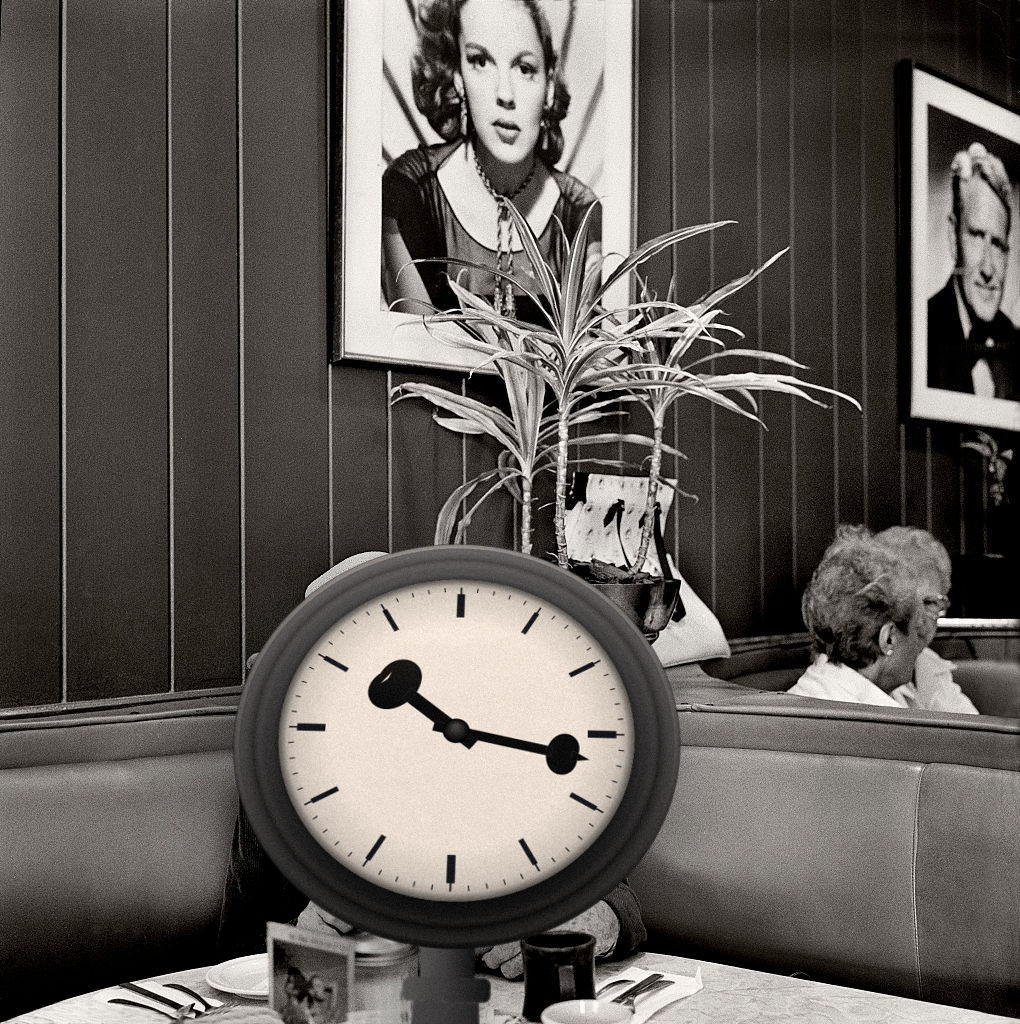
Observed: 10:17
